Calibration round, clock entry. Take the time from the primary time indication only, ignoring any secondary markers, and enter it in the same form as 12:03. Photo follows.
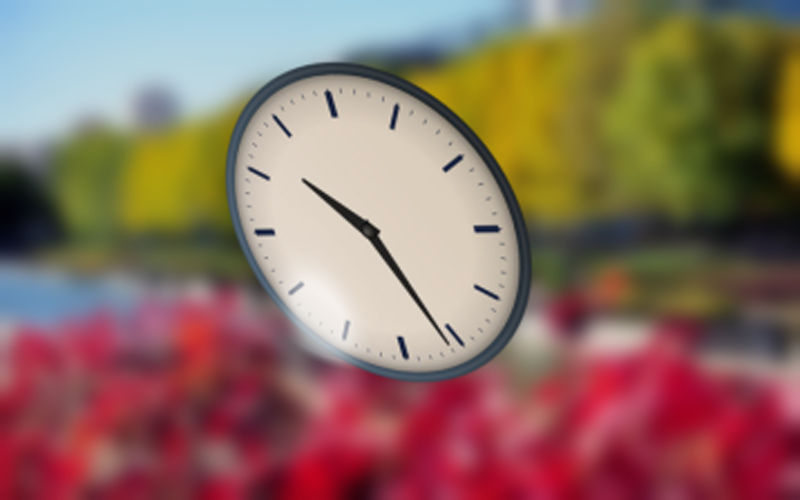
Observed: 10:26
